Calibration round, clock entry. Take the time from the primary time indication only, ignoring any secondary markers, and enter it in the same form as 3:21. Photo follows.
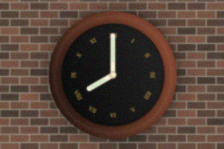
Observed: 8:00
